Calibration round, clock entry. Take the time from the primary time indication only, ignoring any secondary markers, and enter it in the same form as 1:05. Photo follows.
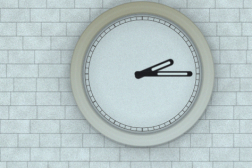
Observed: 2:15
